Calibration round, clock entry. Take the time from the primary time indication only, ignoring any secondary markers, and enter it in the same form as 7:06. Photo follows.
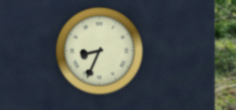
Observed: 8:34
